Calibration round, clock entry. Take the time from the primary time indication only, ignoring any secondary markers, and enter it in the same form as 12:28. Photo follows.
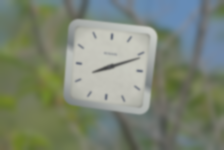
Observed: 8:11
